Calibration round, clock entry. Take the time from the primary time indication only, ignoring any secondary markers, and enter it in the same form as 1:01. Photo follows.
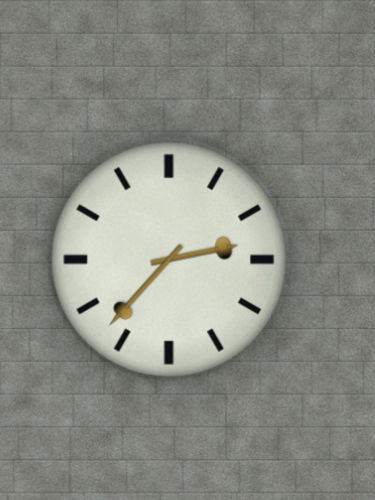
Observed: 2:37
